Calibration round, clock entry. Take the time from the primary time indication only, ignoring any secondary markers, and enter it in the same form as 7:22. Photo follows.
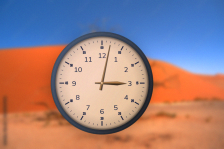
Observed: 3:02
